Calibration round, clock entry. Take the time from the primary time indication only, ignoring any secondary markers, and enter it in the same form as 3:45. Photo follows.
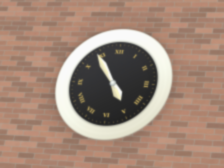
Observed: 4:54
